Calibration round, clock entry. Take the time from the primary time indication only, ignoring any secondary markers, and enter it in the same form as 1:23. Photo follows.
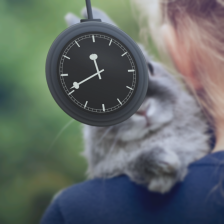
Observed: 11:41
